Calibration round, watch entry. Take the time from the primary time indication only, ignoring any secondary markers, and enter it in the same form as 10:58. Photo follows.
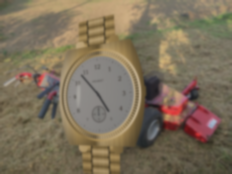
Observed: 4:53
